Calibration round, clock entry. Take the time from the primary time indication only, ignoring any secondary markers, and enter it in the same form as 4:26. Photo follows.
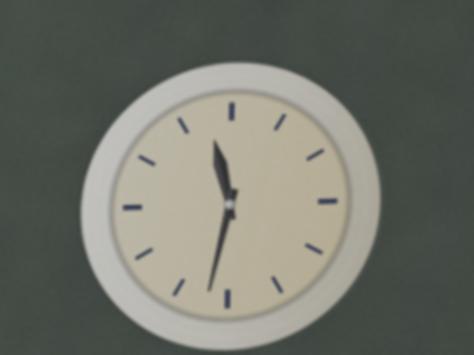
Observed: 11:32
